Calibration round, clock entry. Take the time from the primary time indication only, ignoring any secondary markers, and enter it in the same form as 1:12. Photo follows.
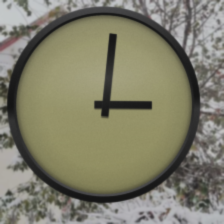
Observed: 3:01
